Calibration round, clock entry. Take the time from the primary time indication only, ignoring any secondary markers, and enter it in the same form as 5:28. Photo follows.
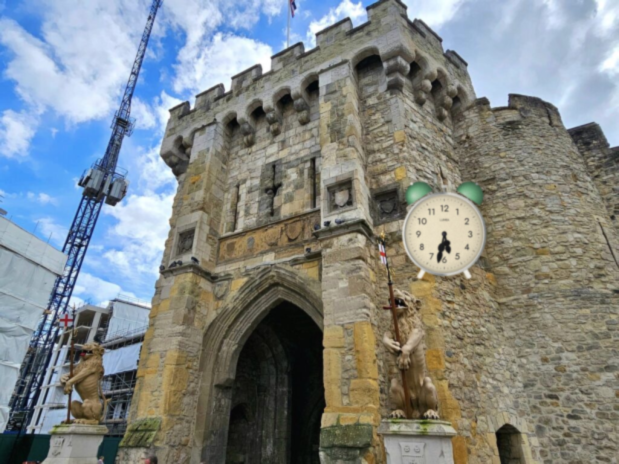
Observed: 5:32
